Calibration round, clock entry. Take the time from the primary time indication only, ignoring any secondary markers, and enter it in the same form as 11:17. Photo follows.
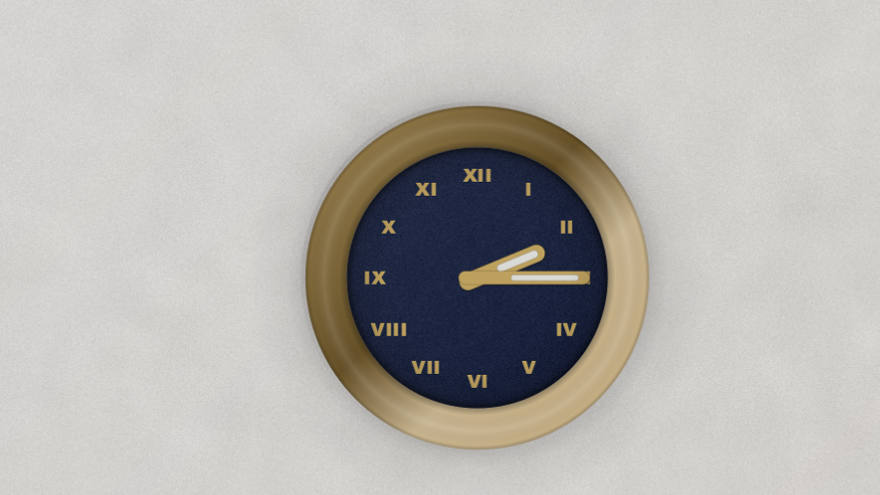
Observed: 2:15
